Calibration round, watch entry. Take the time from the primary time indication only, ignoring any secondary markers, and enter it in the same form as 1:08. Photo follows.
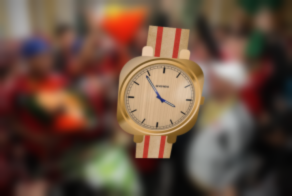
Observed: 3:54
